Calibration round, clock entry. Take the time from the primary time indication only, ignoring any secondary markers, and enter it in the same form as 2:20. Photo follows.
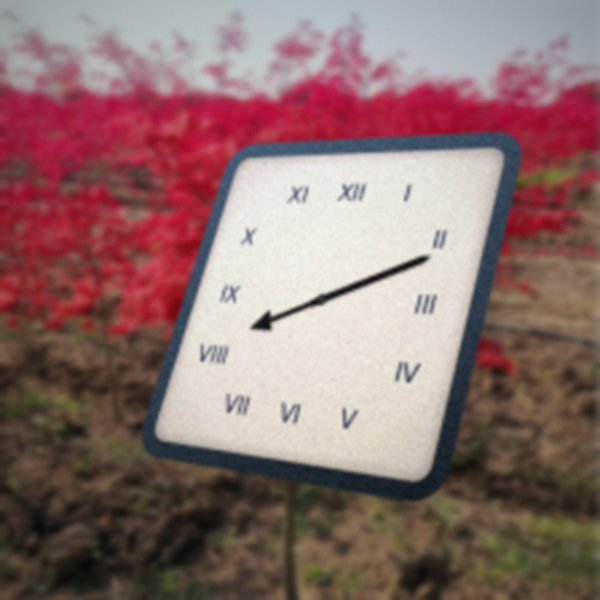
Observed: 8:11
